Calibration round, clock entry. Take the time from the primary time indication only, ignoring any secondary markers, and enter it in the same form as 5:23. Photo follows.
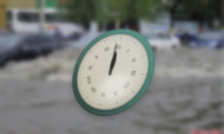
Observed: 11:59
